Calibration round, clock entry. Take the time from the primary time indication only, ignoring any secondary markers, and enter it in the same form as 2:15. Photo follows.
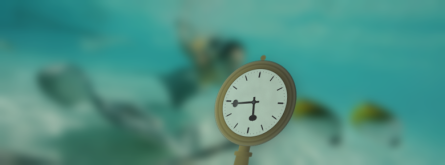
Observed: 5:44
